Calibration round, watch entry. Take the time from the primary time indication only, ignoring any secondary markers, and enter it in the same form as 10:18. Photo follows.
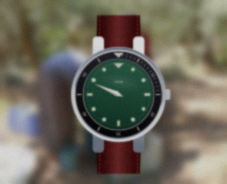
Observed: 9:49
